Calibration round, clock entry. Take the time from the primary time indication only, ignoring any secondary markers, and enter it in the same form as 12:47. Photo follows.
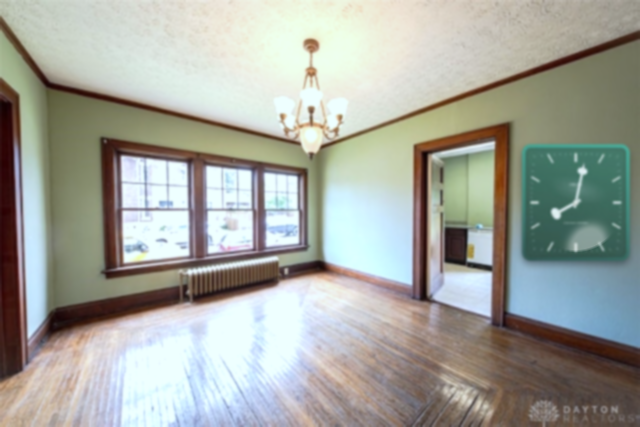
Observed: 8:02
